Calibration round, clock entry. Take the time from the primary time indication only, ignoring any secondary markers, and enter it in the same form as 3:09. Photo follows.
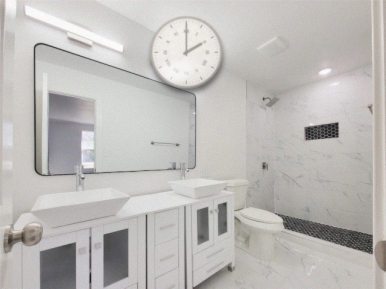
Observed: 2:00
